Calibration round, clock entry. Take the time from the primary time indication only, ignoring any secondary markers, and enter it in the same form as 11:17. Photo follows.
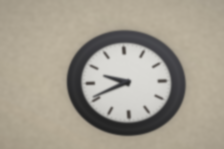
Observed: 9:41
